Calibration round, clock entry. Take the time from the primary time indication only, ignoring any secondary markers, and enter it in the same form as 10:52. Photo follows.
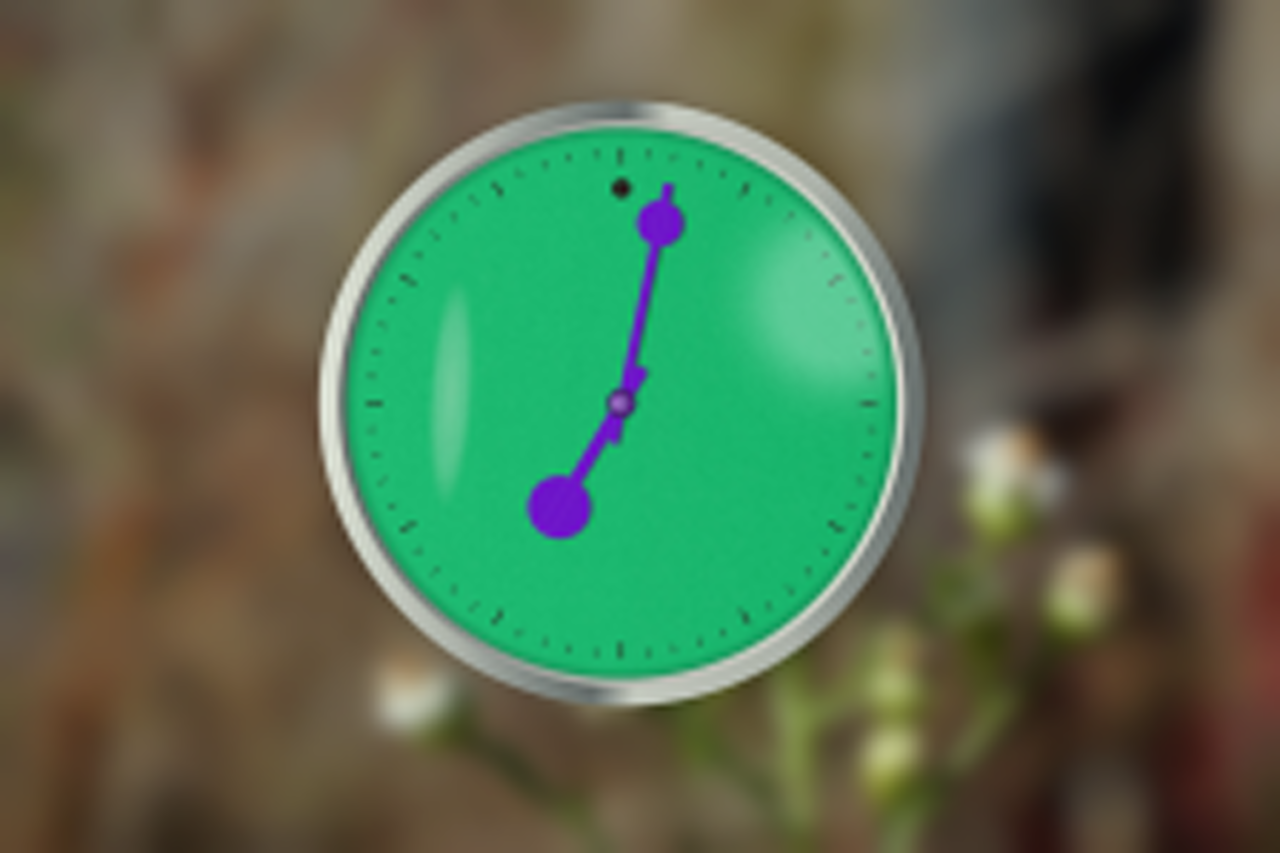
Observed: 7:02
